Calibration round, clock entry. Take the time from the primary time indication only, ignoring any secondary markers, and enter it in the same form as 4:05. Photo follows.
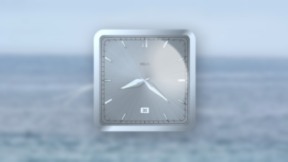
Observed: 8:22
